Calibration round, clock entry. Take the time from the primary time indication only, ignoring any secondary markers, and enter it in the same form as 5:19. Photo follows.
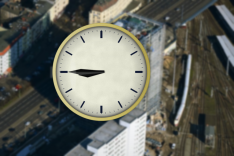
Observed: 8:45
